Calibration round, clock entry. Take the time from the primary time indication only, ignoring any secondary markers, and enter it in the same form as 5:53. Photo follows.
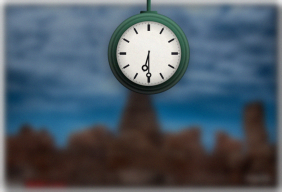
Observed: 6:30
